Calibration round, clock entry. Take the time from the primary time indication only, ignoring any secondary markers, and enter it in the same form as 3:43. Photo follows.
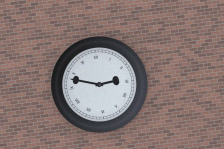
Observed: 2:48
